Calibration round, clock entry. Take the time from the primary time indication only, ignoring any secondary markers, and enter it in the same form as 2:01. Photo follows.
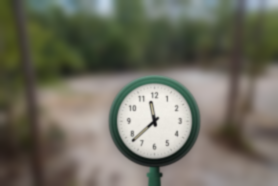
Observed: 11:38
